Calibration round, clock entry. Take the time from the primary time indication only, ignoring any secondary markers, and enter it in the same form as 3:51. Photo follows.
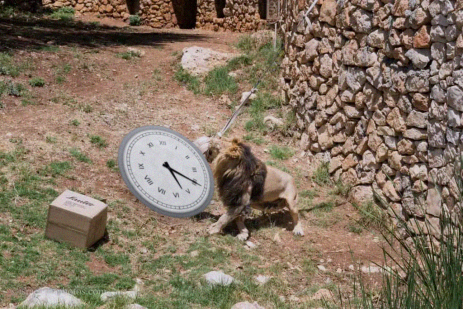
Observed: 5:20
